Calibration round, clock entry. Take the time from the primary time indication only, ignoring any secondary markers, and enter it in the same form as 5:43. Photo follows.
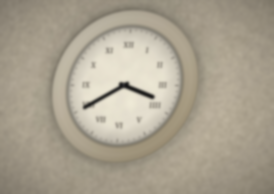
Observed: 3:40
